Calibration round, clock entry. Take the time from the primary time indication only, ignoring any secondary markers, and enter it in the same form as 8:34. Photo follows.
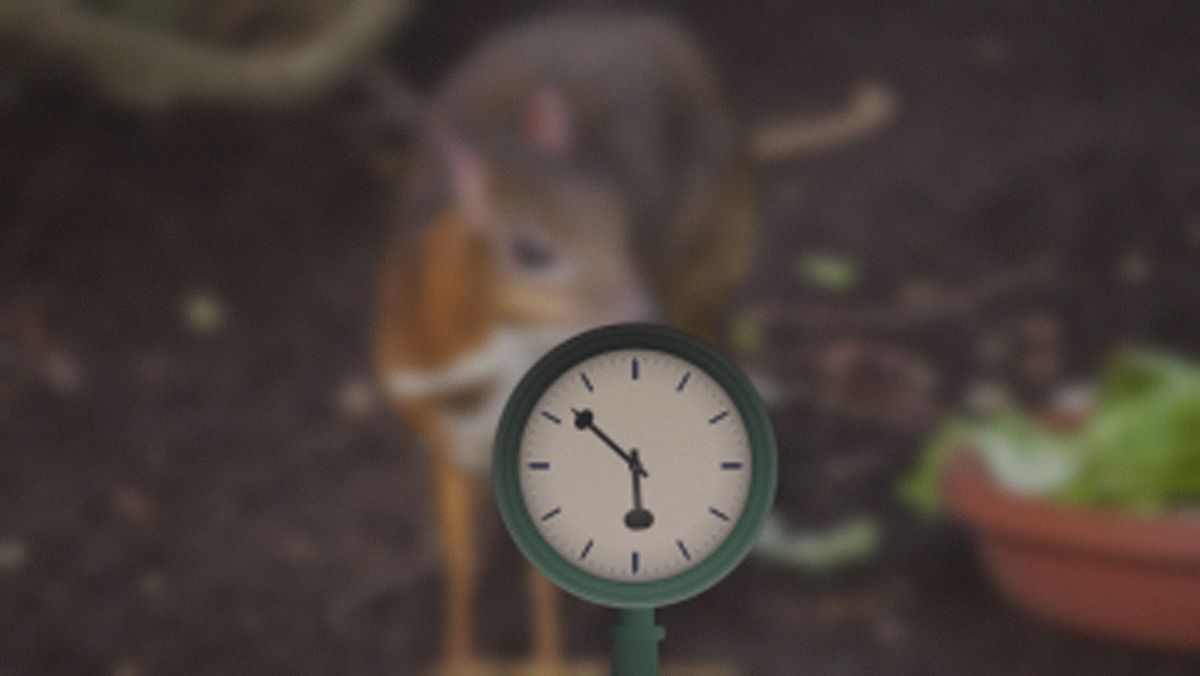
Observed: 5:52
